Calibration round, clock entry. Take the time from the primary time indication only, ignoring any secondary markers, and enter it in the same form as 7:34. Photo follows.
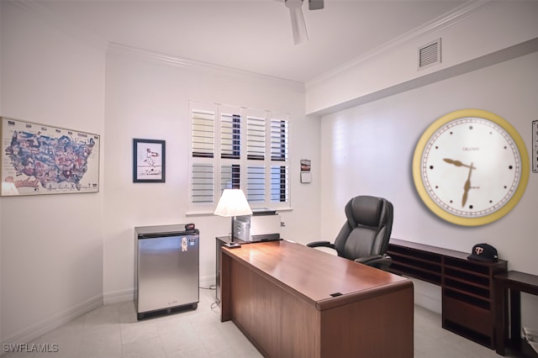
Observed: 9:32
